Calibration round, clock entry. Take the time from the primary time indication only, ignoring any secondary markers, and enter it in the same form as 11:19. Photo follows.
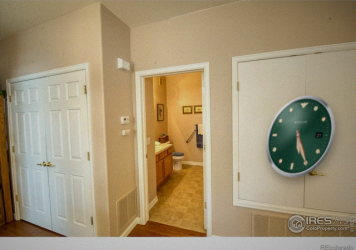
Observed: 5:25
